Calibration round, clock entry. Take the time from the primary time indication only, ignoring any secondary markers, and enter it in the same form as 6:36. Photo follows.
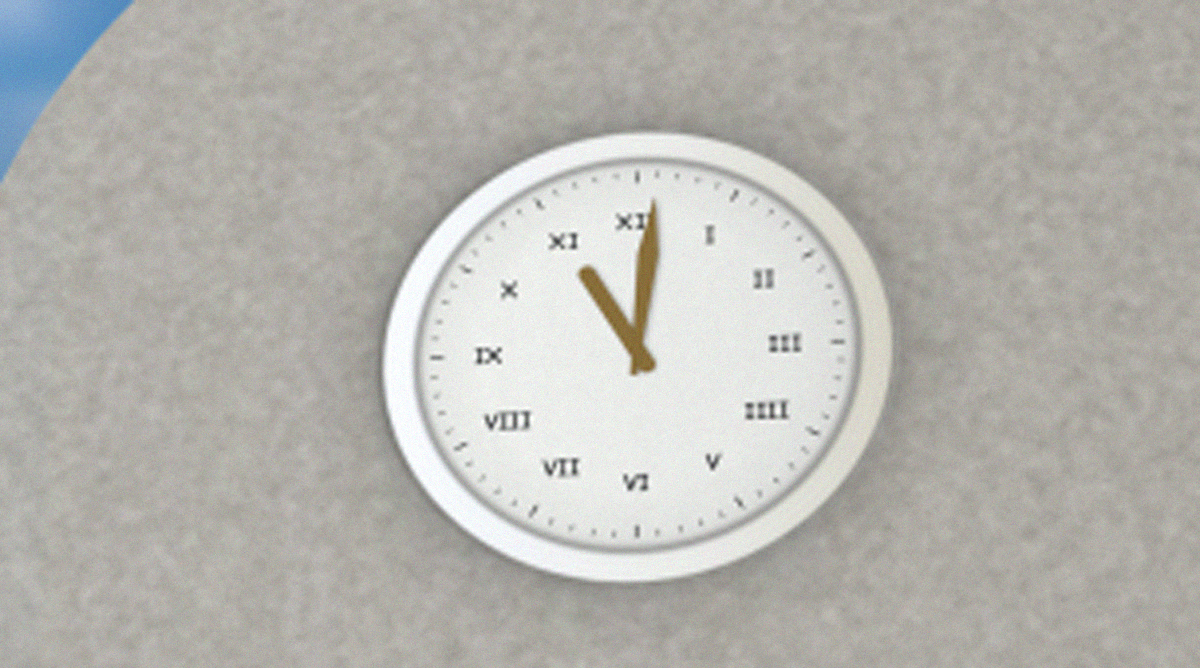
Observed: 11:01
